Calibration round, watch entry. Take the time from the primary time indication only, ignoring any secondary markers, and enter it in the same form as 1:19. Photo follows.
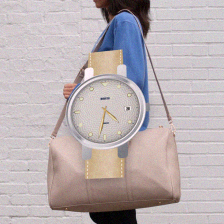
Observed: 4:32
